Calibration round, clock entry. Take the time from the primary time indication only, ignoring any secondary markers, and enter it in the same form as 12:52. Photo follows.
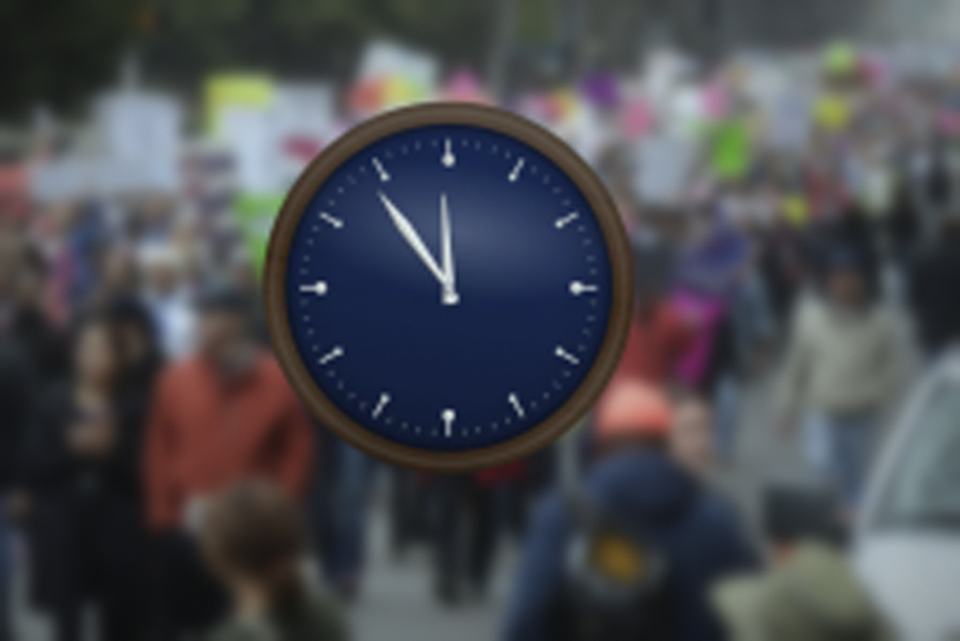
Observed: 11:54
